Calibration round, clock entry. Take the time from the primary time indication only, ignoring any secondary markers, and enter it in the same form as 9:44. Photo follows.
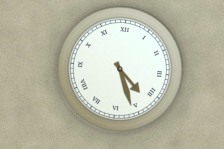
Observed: 4:26
